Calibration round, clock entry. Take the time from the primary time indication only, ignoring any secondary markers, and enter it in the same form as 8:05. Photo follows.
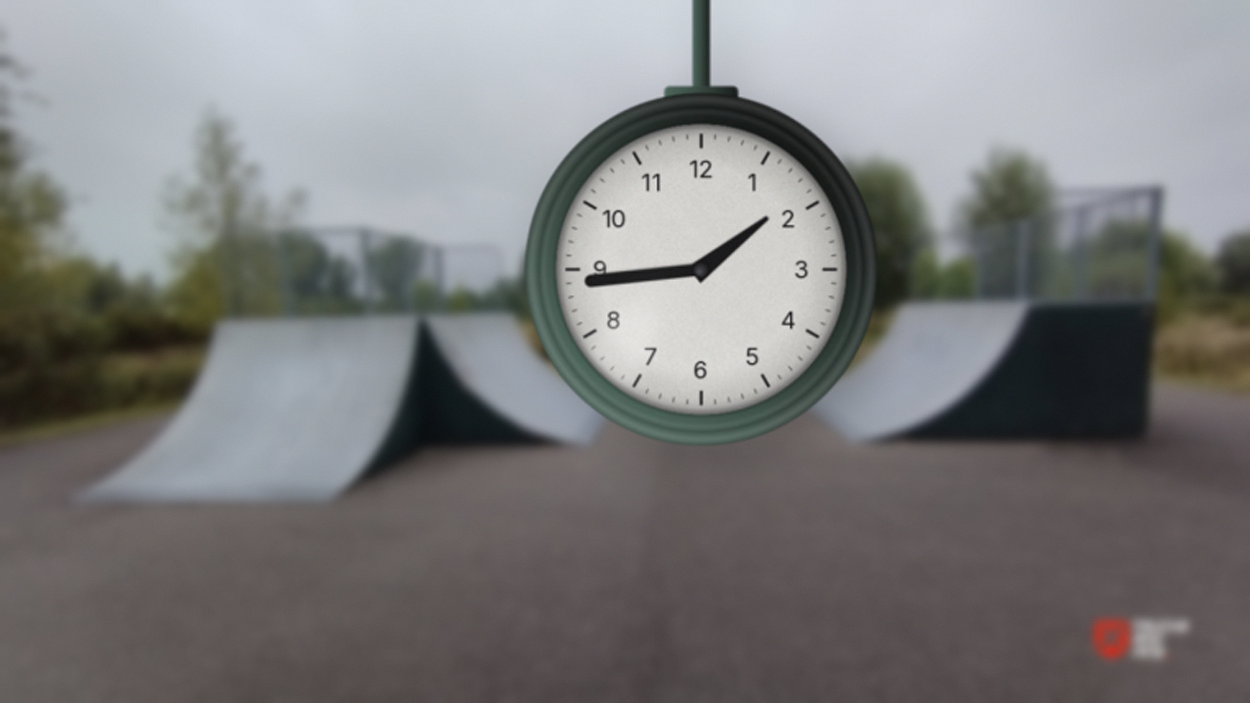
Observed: 1:44
